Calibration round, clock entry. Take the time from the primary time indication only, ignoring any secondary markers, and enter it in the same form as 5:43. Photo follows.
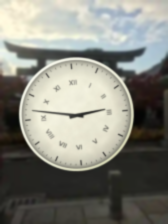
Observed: 2:47
